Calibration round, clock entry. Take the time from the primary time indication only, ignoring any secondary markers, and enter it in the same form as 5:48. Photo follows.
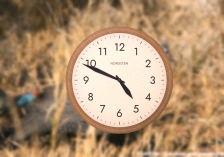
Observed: 4:49
